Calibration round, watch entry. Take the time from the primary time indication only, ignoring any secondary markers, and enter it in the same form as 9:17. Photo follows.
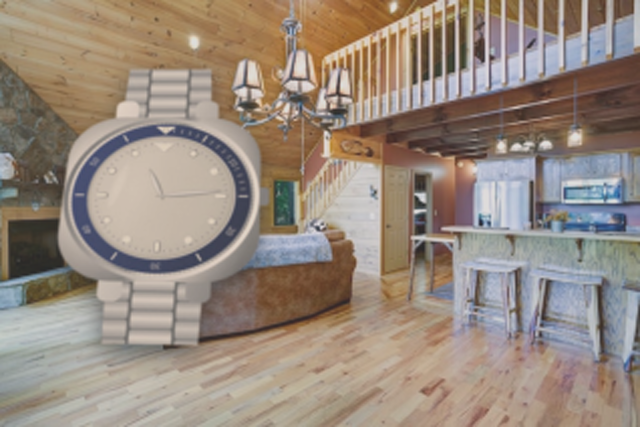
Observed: 11:14
